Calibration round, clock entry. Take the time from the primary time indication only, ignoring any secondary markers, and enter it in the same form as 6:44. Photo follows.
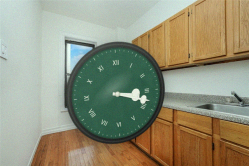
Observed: 3:18
